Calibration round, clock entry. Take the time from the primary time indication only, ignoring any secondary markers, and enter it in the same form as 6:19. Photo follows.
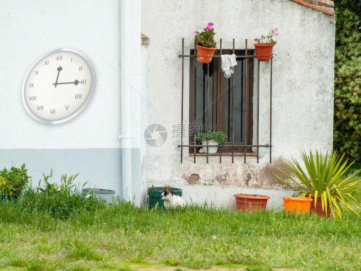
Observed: 12:15
